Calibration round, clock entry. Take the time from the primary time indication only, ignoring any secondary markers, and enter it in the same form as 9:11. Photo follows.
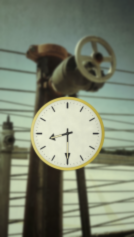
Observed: 8:30
